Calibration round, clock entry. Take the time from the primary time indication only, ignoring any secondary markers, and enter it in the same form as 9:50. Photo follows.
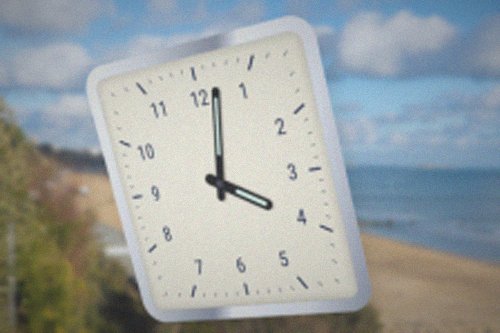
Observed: 4:02
